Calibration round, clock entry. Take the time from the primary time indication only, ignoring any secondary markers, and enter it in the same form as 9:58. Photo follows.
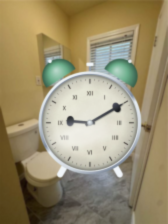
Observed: 9:10
